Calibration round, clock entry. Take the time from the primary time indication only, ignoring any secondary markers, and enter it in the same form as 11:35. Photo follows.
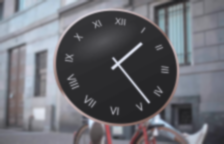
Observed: 1:23
